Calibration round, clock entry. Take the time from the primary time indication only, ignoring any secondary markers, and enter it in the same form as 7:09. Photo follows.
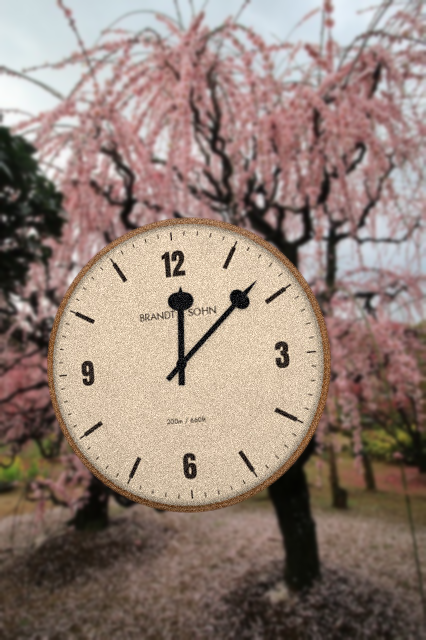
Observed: 12:08
